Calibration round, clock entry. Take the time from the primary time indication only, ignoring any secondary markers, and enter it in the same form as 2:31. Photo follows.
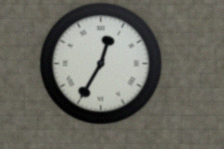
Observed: 12:35
